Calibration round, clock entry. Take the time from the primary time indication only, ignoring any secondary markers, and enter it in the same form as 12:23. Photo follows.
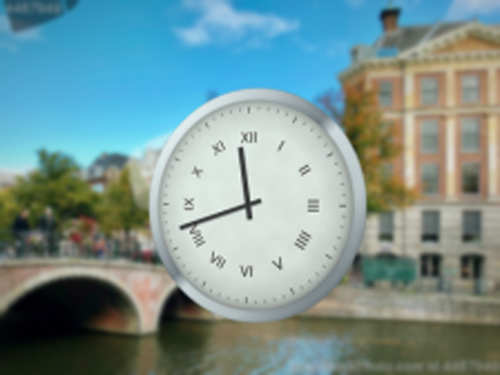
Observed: 11:42
